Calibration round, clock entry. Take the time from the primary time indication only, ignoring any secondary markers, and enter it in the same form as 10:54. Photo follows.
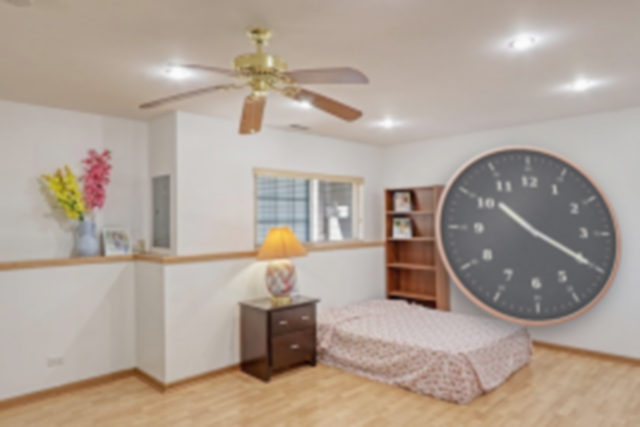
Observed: 10:20
